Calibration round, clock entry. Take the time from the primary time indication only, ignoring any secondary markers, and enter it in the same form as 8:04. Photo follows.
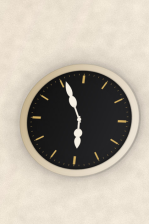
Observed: 5:56
